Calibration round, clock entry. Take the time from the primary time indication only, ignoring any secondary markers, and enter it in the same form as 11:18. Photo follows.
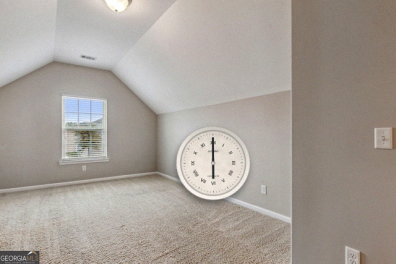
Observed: 6:00
